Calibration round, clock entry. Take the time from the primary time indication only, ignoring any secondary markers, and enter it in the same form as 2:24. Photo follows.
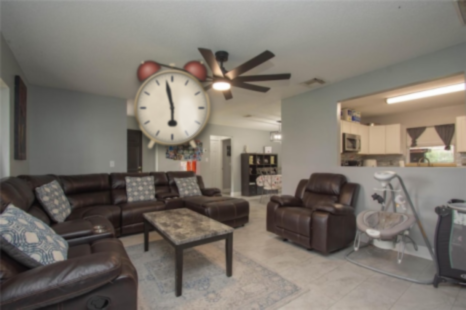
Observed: 5:58
